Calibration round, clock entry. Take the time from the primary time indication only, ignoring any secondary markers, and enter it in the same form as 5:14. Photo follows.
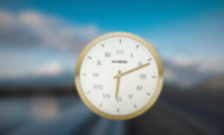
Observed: 6:11
